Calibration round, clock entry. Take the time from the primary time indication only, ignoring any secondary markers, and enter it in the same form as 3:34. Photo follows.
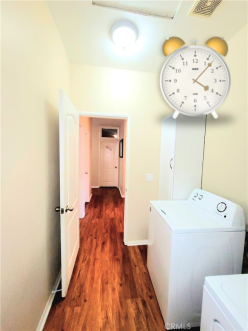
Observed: 4:07
